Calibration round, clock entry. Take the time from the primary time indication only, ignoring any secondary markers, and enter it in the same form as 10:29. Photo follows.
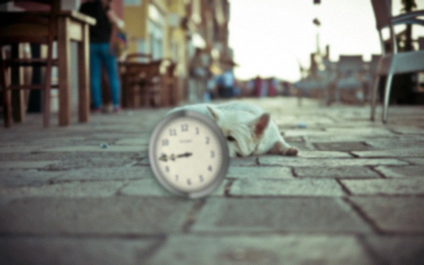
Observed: 8:44
